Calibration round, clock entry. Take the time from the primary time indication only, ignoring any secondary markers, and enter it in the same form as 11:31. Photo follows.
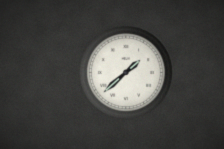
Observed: 1:38
